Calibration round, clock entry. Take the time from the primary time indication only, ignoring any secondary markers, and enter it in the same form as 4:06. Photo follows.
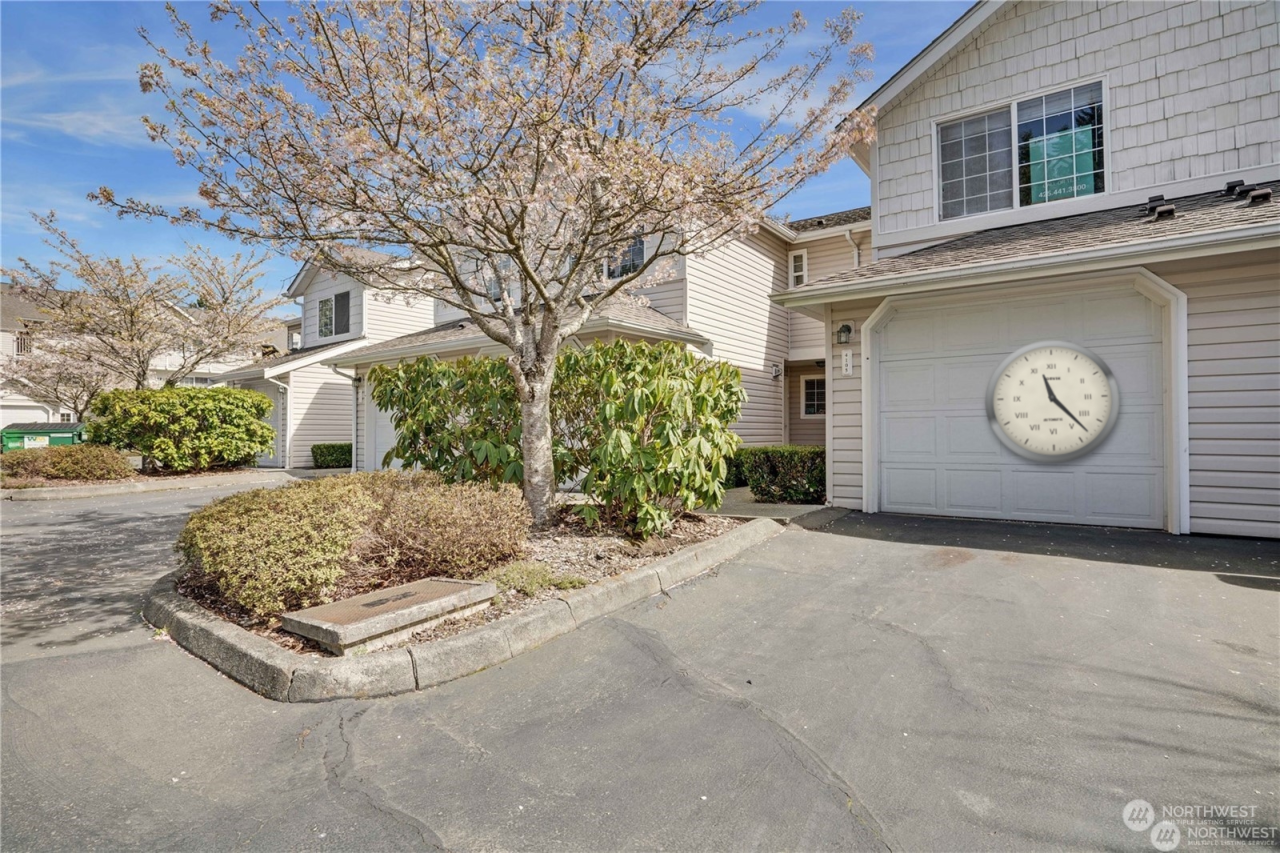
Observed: 11:23
